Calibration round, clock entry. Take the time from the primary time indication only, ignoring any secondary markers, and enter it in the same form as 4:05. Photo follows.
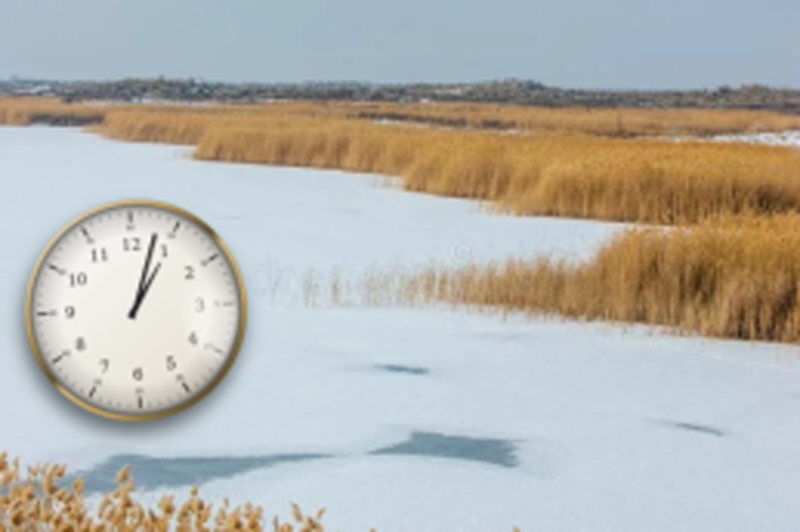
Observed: 1:03
